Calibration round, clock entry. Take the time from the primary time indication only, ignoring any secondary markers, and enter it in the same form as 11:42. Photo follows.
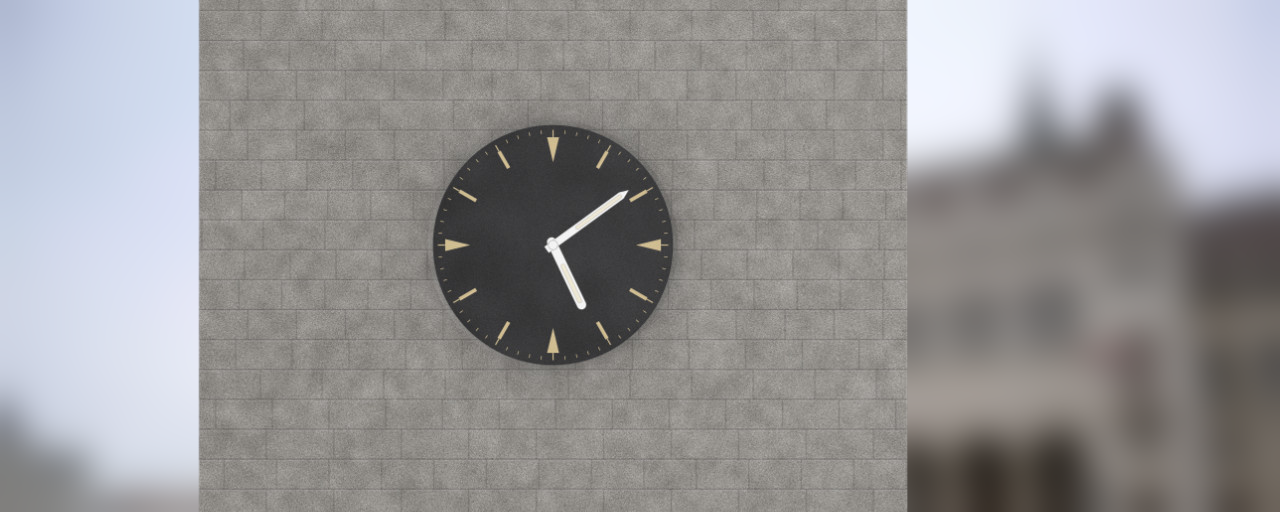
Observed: 5:09
